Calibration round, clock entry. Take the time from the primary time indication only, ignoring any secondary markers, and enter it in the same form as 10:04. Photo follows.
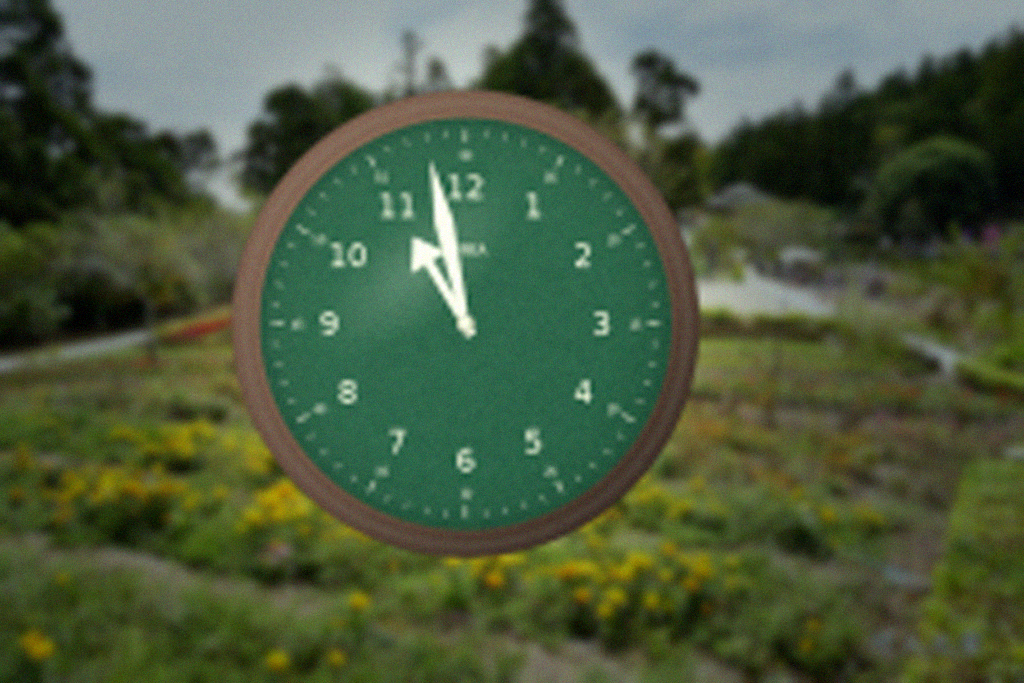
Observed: 10:58
